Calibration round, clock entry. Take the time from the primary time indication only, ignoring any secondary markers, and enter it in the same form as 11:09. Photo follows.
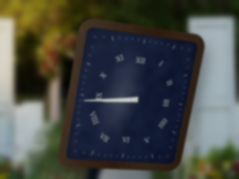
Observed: 8:44
